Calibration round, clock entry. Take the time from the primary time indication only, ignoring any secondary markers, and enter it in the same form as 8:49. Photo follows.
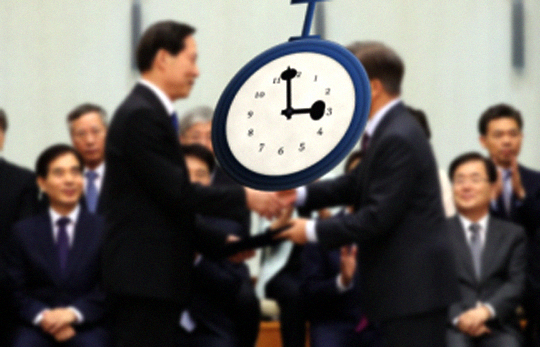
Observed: 2:58
